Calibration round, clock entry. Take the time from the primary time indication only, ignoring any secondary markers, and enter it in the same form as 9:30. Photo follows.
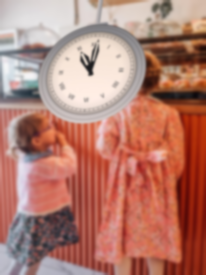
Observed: 11:01
